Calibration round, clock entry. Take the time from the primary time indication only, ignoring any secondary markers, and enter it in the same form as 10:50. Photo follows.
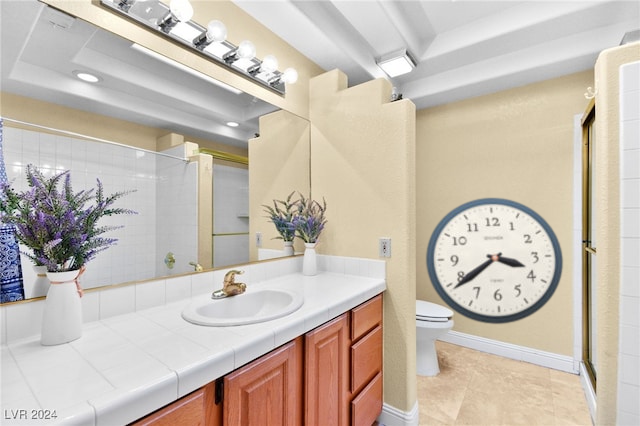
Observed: 3:39
